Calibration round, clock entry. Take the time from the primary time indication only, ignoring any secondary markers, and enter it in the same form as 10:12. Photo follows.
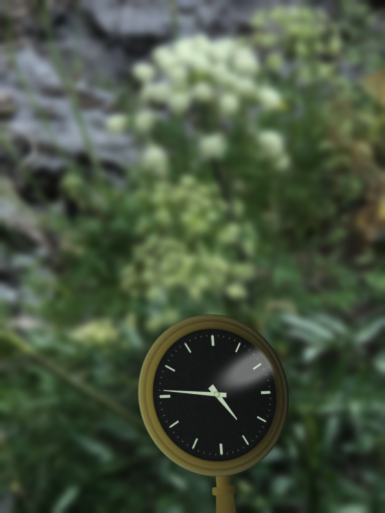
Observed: 4:46
